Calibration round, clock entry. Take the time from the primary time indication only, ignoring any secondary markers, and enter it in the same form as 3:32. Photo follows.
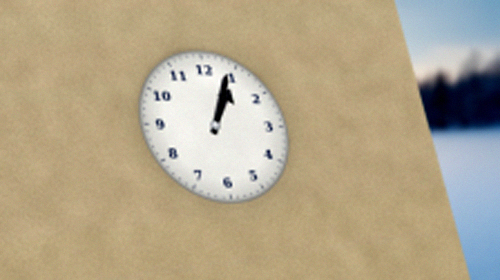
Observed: 1:04
